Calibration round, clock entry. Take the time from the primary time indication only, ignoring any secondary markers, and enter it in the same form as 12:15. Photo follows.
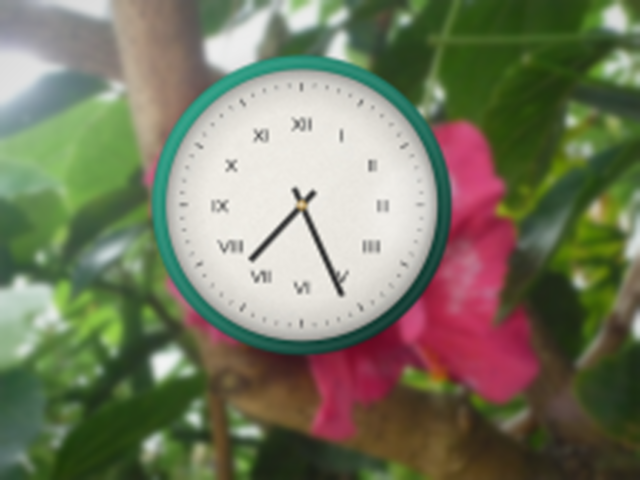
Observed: 7:26
